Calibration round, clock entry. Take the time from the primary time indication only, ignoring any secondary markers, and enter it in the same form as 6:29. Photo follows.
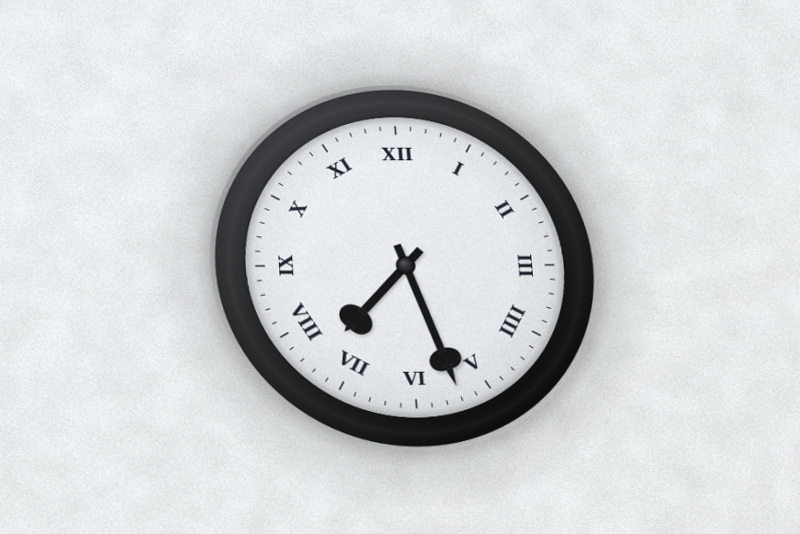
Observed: 7:27
